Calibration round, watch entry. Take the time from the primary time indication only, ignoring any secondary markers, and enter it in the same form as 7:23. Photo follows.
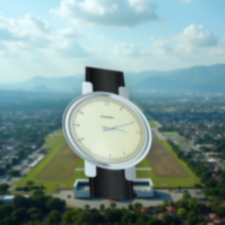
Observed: 3:11
